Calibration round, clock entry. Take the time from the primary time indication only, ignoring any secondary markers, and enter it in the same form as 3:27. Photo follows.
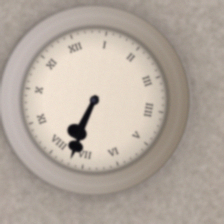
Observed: 7:37
